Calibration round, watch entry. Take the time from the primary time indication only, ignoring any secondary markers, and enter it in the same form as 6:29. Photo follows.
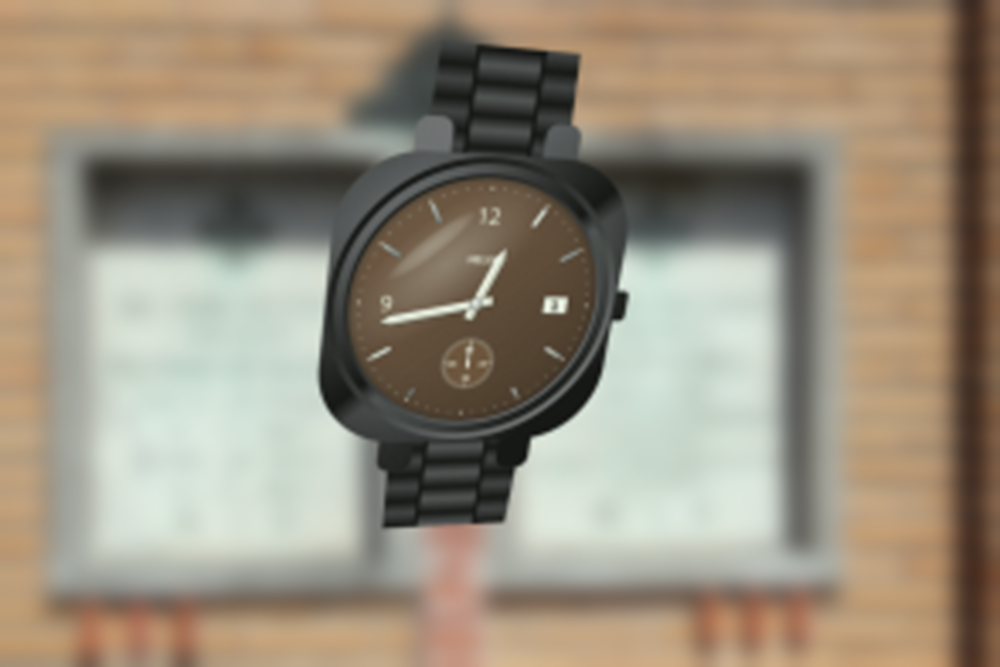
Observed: 12:43
